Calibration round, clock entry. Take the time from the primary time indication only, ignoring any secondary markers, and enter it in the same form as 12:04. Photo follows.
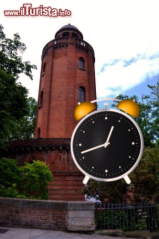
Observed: 12:42
